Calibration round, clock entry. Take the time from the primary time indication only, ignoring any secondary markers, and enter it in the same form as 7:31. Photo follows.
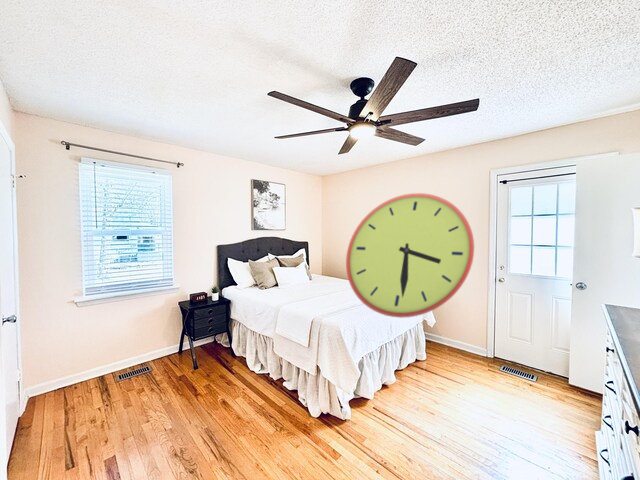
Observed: 3:29
